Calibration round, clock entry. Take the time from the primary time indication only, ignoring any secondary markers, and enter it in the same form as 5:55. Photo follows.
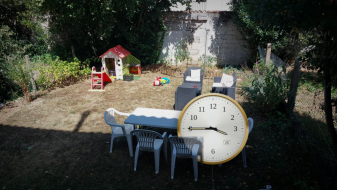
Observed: 3:45
